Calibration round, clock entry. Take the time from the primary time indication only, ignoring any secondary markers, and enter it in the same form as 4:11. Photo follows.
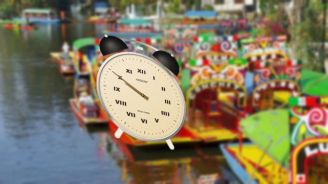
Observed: 9:50
